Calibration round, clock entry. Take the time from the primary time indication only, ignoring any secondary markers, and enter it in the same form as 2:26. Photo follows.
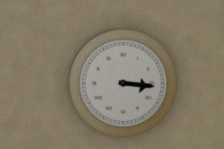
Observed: 3:16
